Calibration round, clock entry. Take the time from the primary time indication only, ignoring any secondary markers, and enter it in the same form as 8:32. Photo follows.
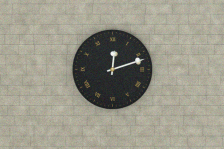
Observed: 12:12
